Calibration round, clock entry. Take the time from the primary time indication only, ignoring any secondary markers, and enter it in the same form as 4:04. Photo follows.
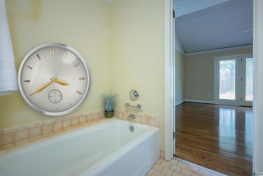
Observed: 3:40
